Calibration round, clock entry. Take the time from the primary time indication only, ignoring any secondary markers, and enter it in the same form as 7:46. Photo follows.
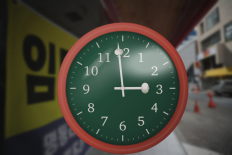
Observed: 2:59
